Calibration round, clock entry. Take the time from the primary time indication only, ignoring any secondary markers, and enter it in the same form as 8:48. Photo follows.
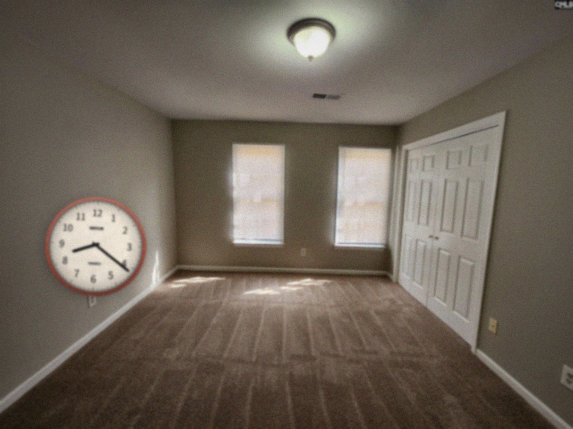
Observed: 8:21
